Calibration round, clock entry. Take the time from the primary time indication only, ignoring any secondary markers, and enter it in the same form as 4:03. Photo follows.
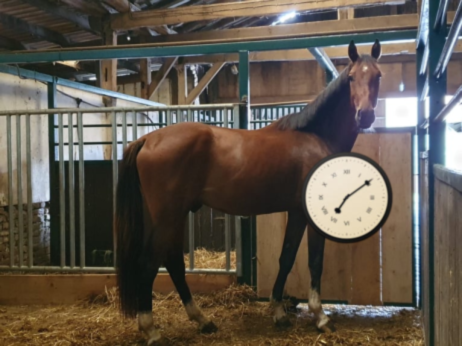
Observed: 7:09
